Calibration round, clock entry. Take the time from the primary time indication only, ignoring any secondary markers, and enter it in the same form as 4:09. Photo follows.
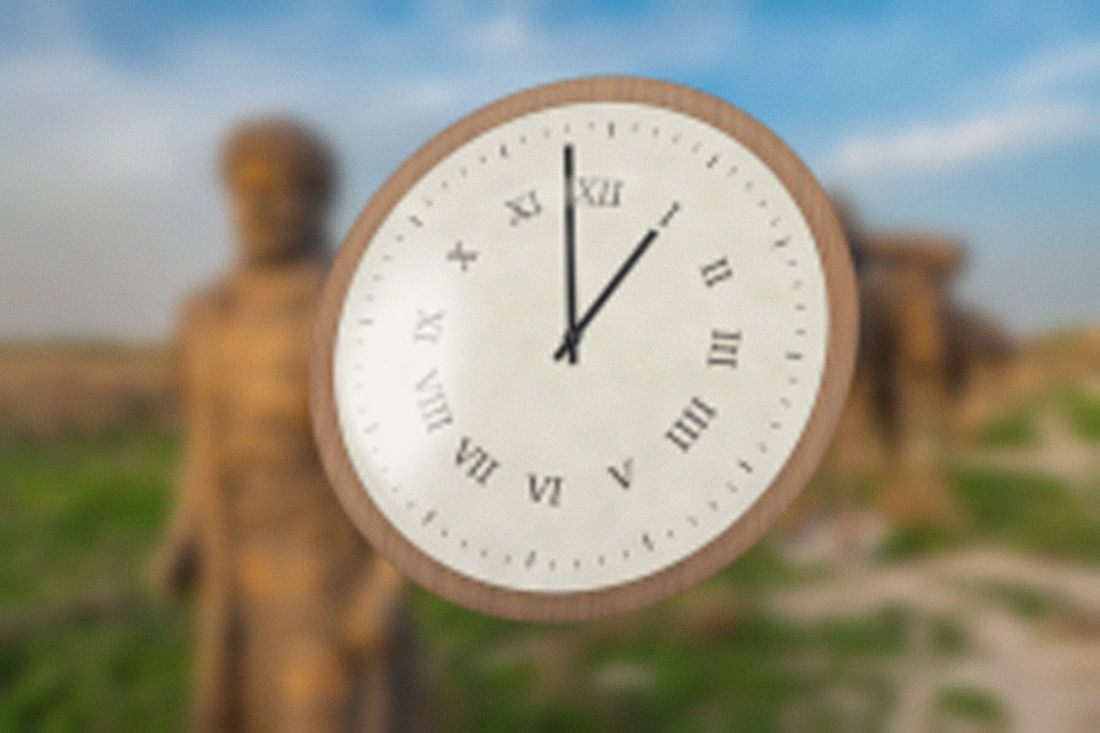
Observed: 12:58
